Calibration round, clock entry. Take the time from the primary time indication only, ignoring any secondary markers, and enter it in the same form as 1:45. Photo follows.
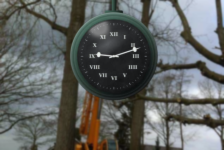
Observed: 9:12
